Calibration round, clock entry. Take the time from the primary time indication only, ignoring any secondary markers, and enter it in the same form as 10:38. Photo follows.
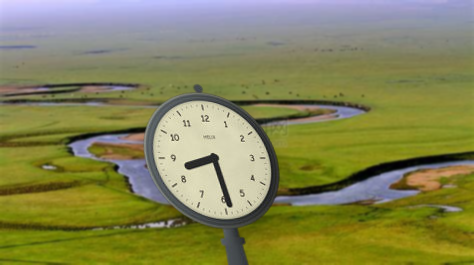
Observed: 8:29
